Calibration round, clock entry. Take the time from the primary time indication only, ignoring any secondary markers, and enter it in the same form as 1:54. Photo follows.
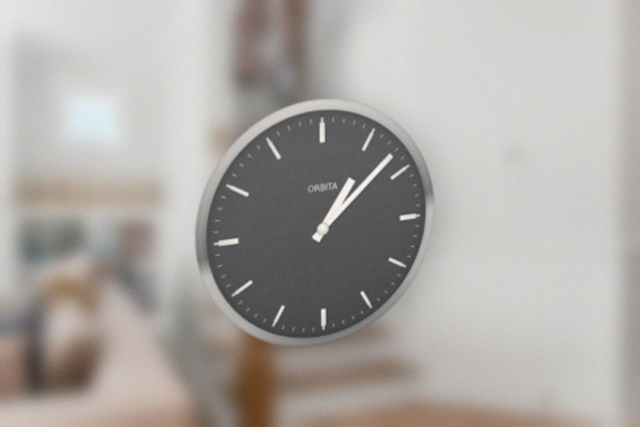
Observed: 1:08
